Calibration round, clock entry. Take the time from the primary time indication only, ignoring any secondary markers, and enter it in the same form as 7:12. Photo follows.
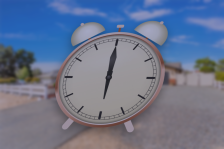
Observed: 6:00
